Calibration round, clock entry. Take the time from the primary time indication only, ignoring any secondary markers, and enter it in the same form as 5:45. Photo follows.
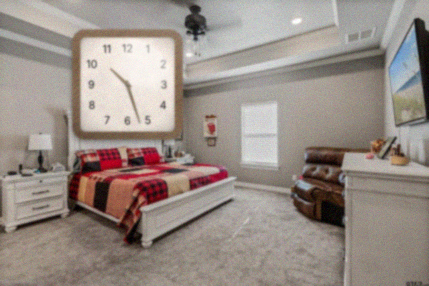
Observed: 10:27
